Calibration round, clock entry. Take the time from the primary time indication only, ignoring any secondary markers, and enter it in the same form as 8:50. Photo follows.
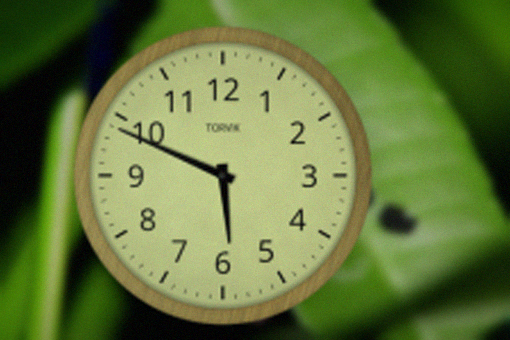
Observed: 5:49
